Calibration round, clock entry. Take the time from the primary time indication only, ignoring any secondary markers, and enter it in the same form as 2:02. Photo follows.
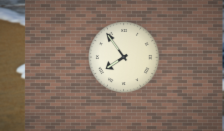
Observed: 7:54
